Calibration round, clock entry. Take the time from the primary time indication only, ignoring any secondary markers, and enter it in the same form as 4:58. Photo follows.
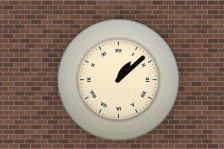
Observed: 1:08
